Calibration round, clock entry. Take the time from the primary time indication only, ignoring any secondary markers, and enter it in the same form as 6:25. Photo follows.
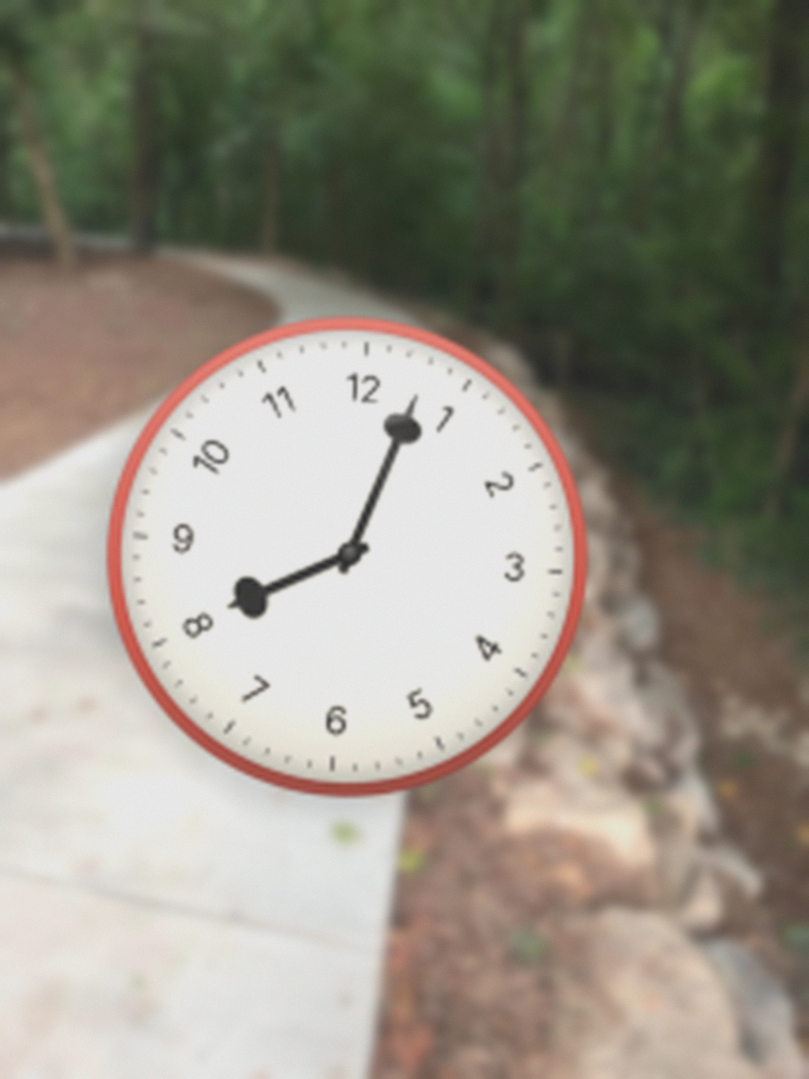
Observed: 8:03
